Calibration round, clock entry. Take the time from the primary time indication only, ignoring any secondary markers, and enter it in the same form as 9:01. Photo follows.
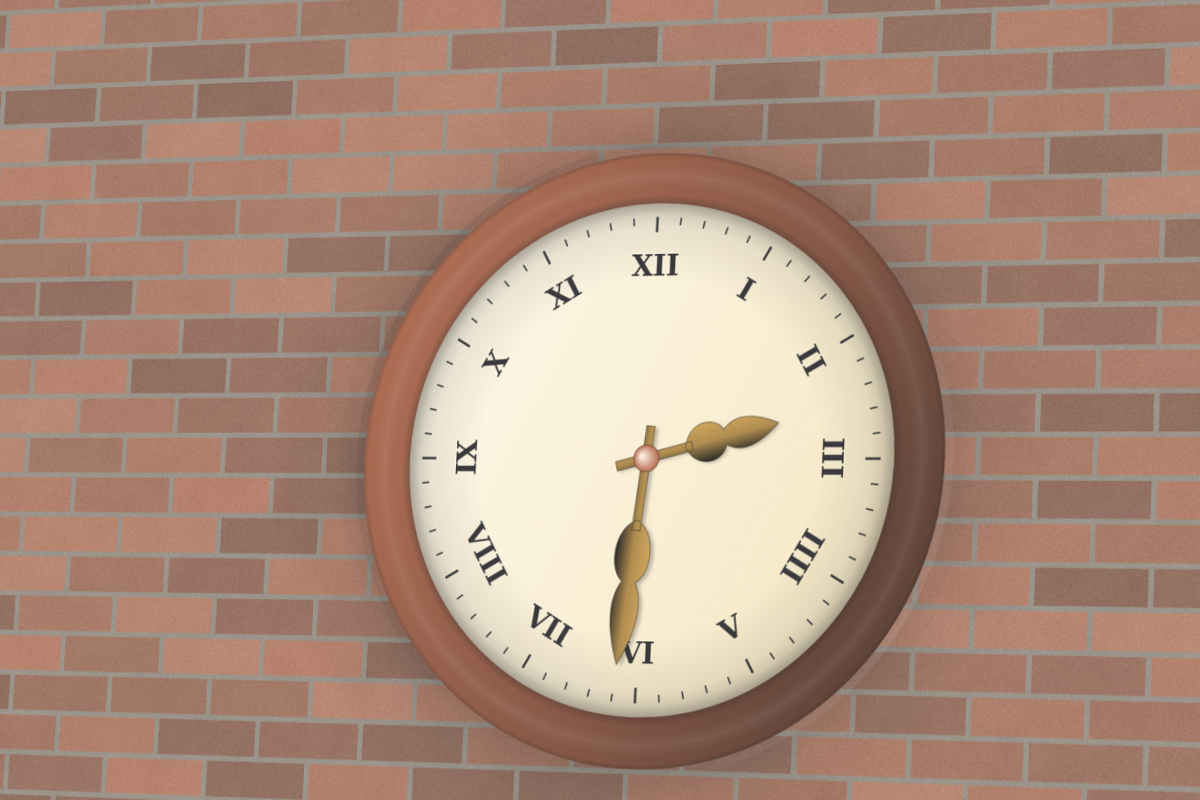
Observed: 2:31
